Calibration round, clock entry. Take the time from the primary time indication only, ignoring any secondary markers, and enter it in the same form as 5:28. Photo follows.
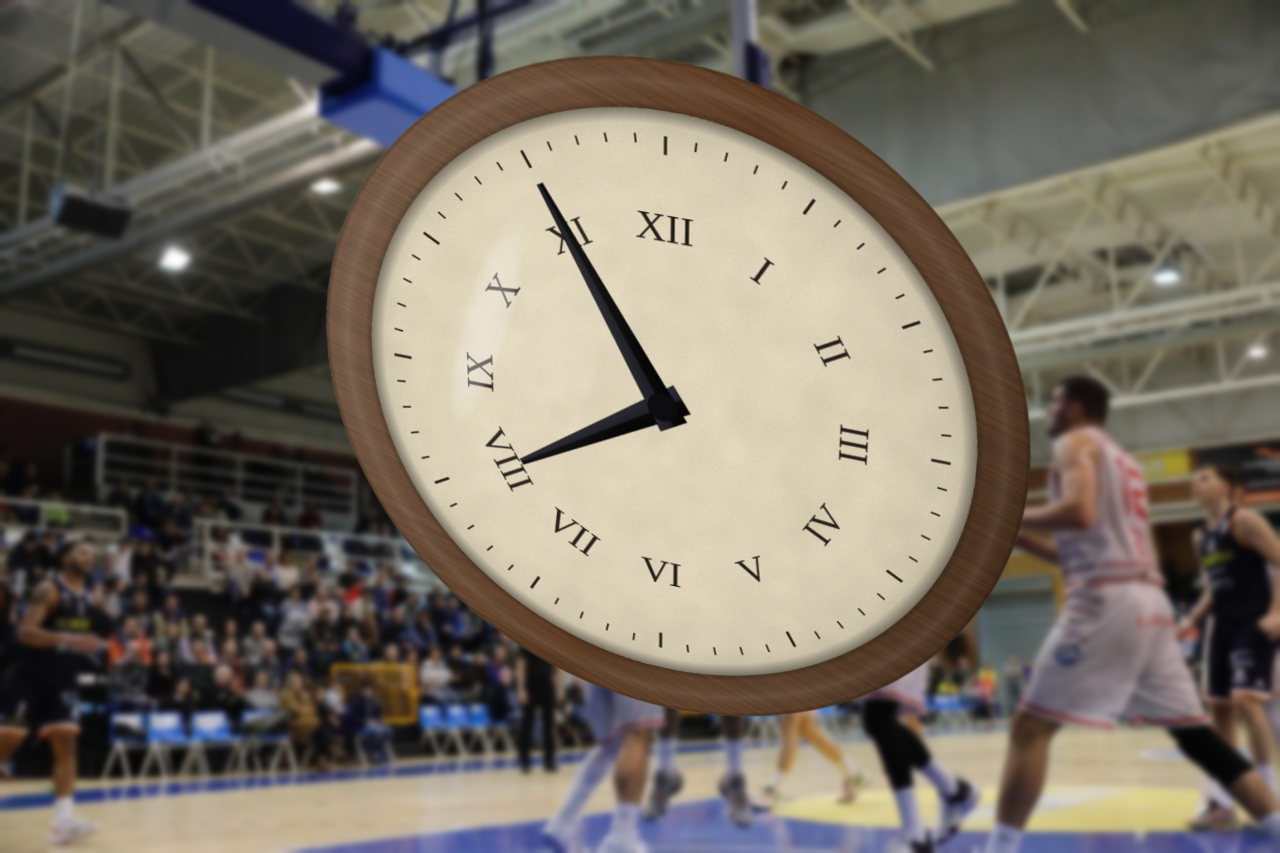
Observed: 7:55
